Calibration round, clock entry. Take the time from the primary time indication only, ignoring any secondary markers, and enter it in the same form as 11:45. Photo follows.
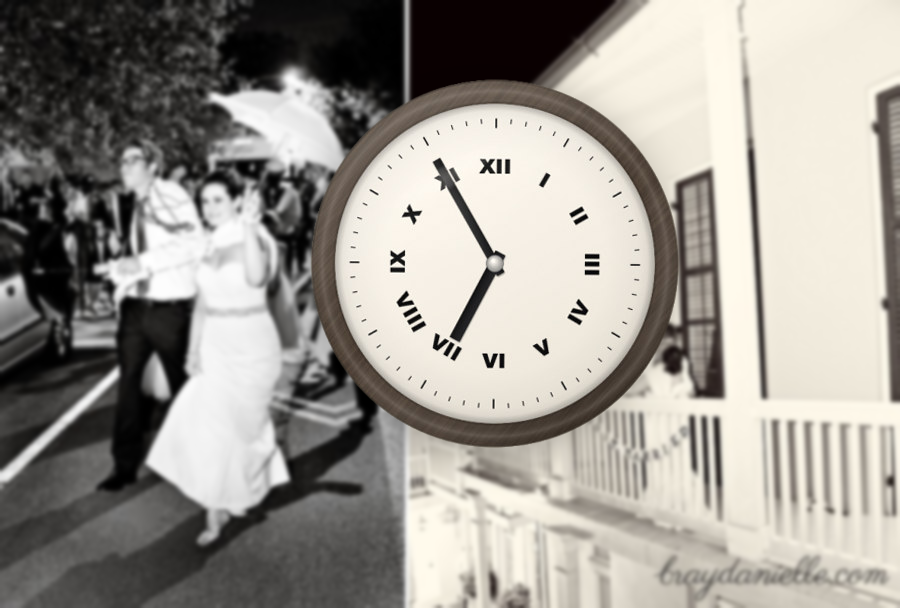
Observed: 6:55
